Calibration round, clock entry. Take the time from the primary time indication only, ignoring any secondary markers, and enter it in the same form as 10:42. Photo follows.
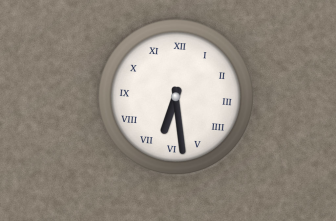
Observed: 6:28
